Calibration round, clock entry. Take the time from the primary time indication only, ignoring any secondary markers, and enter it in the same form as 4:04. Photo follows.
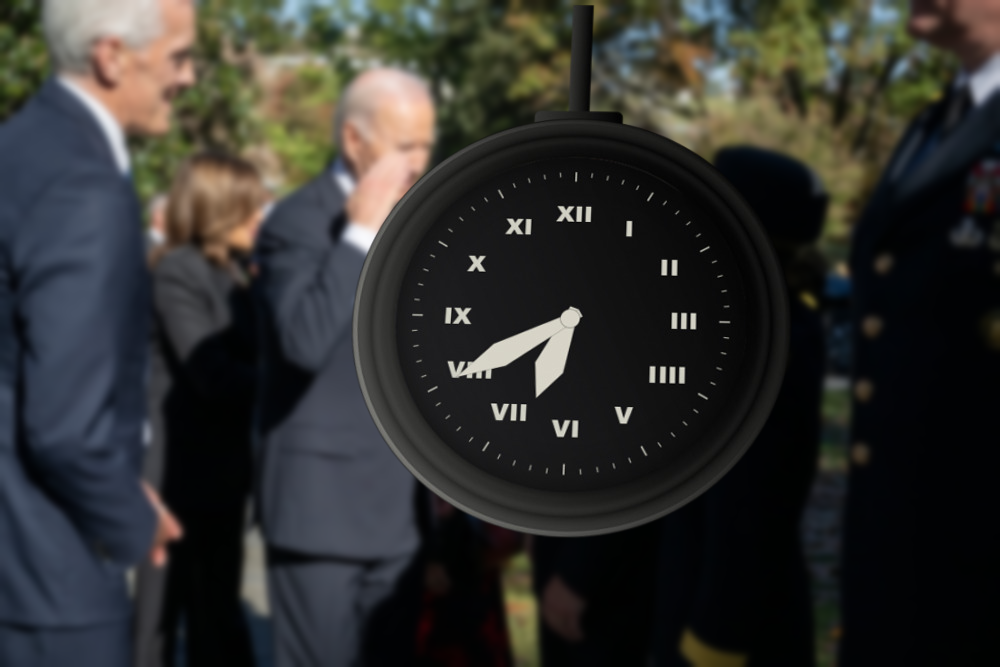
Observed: 6:40
